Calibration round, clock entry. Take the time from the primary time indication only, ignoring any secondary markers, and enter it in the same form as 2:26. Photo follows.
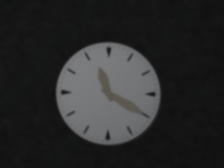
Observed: 11:20
